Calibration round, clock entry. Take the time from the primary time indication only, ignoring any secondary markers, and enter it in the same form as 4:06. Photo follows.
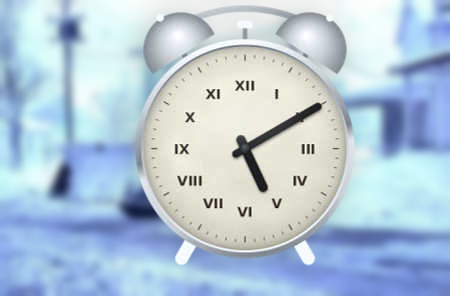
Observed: 5:10
